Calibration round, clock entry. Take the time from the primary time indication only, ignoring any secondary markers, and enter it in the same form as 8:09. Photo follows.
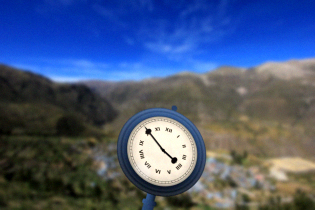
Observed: 3:51
